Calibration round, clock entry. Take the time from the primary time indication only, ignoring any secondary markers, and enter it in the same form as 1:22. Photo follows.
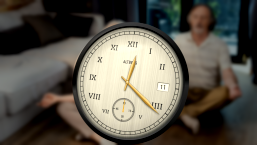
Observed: 12:21
